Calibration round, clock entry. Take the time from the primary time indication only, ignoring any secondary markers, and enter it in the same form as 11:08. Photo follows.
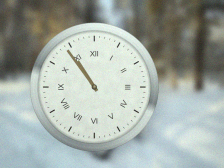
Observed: 10:54
